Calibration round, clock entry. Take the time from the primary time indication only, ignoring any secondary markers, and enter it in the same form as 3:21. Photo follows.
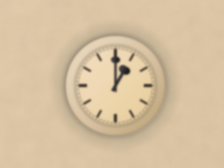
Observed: 1:00
